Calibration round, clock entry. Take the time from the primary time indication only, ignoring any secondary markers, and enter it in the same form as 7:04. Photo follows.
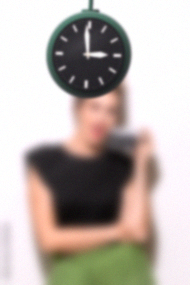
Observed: 2:59
